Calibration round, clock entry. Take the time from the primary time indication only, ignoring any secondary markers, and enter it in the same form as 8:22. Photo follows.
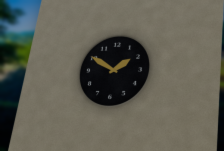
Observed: 1:50
